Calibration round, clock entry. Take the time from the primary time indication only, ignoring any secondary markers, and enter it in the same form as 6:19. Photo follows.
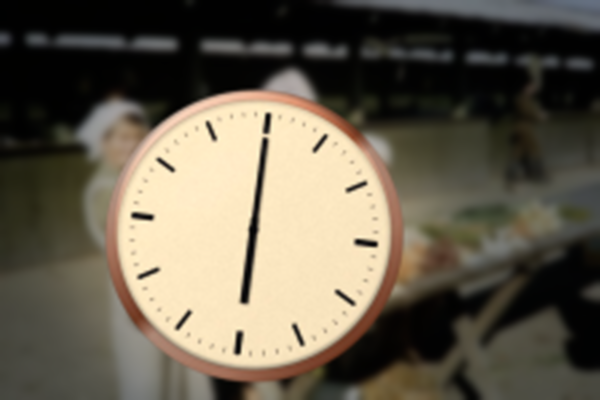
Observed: 6:00
